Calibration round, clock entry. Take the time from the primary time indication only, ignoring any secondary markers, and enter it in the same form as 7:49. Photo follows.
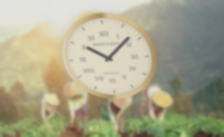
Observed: 10:08
